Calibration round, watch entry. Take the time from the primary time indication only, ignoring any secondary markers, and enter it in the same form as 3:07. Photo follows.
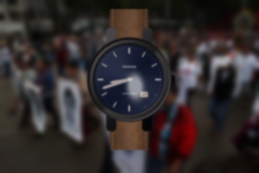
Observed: 8:42
